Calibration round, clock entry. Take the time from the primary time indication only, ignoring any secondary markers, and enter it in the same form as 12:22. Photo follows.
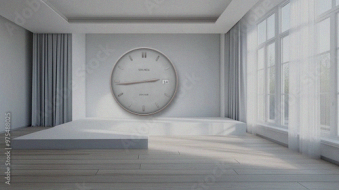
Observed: 2:44
